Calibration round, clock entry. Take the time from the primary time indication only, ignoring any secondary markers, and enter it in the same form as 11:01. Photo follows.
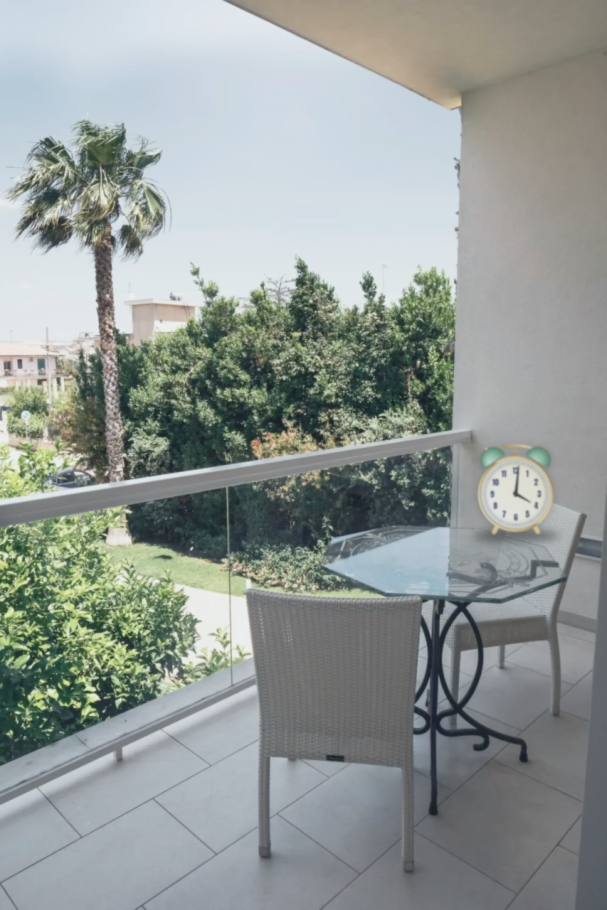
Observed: 4:01
